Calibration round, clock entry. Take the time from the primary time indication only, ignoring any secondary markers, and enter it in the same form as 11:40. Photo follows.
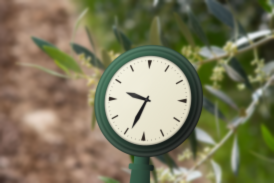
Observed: 9:34
